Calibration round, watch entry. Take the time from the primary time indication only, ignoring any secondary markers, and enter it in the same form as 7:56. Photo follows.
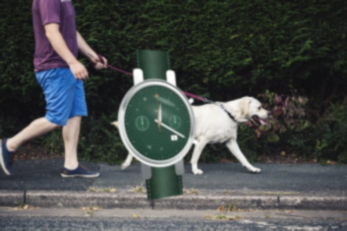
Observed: 12:20
